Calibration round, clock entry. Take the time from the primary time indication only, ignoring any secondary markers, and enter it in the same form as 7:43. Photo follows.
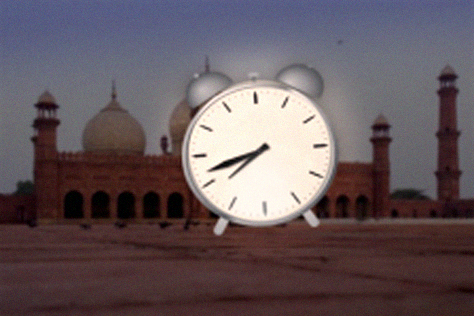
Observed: 7:42
